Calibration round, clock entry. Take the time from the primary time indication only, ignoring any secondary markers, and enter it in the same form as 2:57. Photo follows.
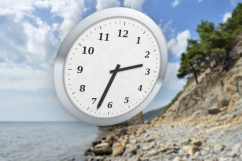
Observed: 2:33
